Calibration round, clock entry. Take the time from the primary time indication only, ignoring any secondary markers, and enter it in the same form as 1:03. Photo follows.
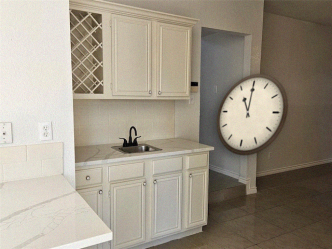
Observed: 11:00
